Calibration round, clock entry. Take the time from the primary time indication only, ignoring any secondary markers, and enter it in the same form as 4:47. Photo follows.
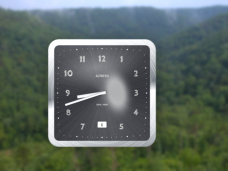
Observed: 8:42
